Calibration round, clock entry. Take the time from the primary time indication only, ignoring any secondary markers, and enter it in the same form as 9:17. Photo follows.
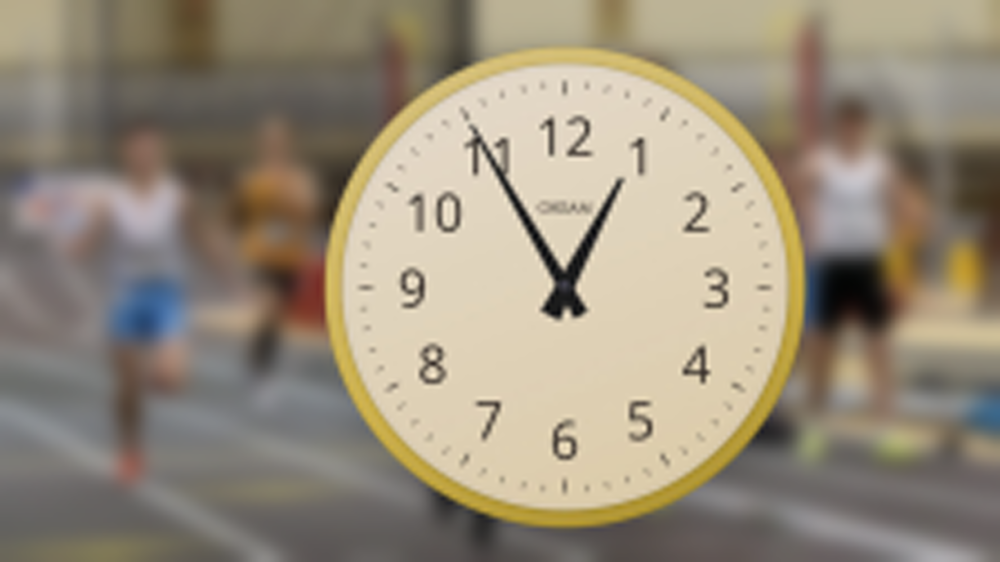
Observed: 12:55
